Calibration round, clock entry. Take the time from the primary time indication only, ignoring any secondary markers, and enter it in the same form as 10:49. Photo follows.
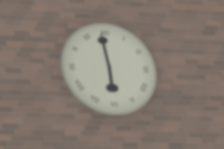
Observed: 5:59
